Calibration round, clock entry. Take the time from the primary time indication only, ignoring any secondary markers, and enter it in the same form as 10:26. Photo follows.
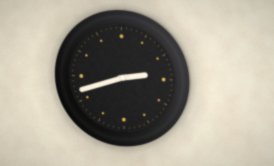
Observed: 2:42
